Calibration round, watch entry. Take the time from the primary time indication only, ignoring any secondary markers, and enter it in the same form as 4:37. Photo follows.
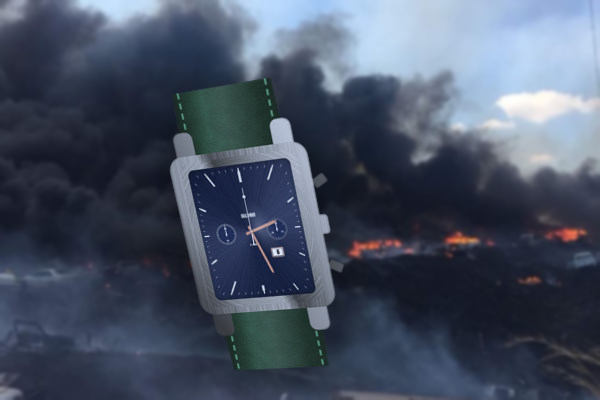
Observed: 2:27
